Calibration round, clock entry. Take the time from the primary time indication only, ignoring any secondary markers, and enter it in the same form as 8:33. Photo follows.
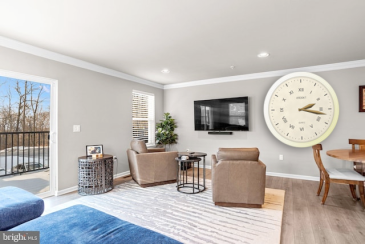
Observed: 2:17
